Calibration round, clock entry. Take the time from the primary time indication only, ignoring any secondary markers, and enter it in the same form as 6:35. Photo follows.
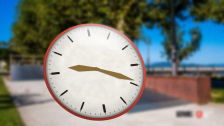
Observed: 9:19
